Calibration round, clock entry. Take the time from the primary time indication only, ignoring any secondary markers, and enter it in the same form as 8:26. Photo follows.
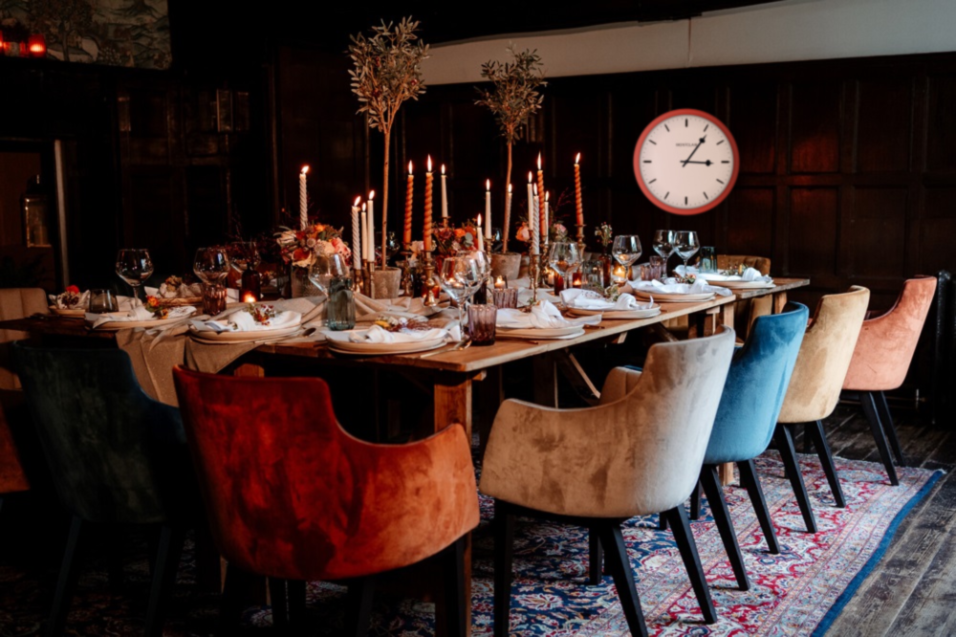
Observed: 3:06
